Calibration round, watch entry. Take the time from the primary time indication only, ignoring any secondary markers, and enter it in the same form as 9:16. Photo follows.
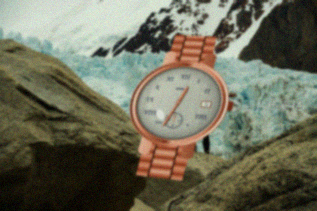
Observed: 12:33
